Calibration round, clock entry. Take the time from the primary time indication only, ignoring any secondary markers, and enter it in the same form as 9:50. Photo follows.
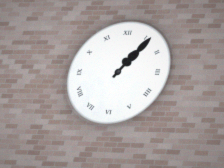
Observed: 1:06
